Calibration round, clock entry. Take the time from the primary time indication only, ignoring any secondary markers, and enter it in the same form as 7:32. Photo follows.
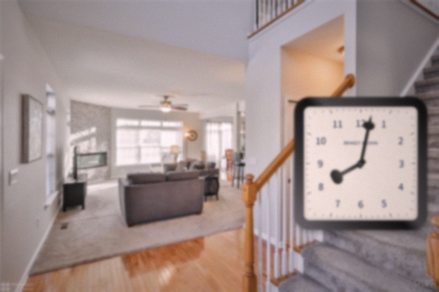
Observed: 8:02
